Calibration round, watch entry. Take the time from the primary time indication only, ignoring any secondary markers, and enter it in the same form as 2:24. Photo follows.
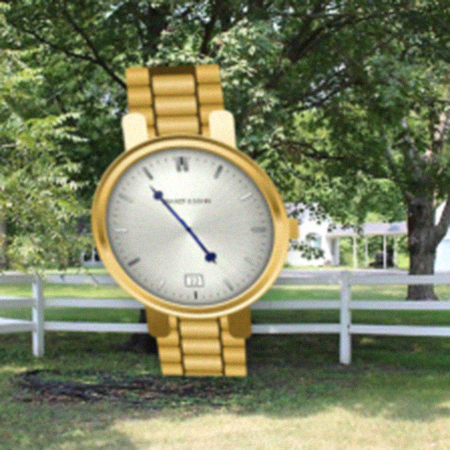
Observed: 4:54
